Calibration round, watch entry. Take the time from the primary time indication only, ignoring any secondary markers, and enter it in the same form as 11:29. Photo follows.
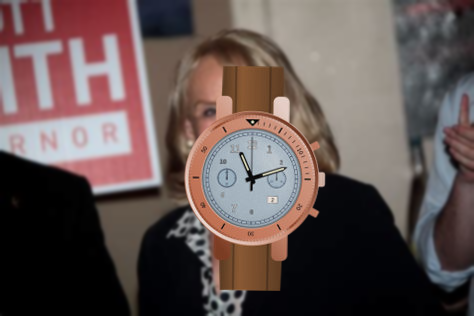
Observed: 11:12
